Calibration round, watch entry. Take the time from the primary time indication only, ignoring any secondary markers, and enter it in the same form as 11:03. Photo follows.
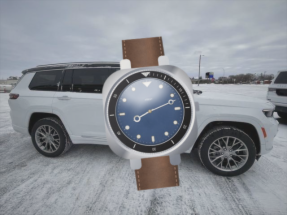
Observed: 8:12
